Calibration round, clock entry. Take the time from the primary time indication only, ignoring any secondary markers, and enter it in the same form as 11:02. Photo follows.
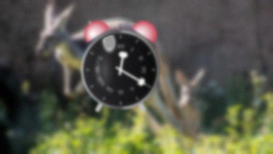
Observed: 12:20
